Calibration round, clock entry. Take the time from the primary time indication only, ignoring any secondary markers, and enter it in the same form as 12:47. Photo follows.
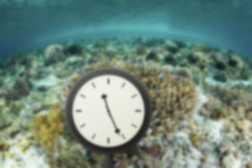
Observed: 11:26
